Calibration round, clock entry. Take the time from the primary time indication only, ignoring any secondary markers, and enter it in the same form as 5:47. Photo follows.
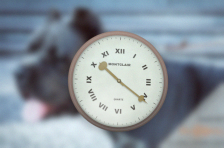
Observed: 10:21
